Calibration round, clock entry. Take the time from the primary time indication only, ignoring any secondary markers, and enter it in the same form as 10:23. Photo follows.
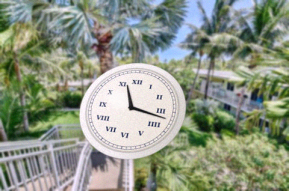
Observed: 11:17
